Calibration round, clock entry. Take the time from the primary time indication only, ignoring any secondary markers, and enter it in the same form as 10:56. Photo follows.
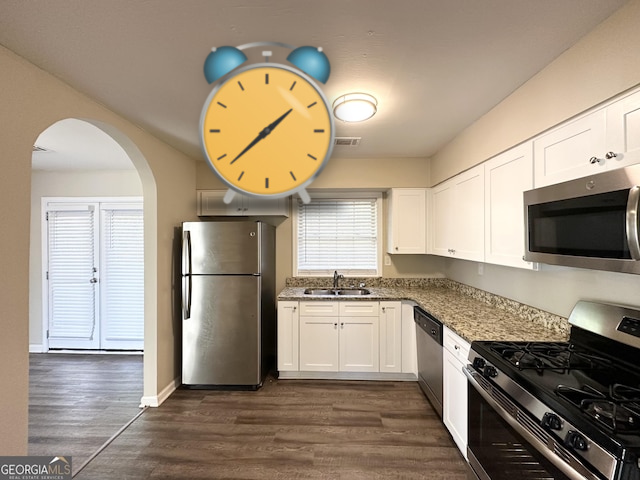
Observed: 1:38
